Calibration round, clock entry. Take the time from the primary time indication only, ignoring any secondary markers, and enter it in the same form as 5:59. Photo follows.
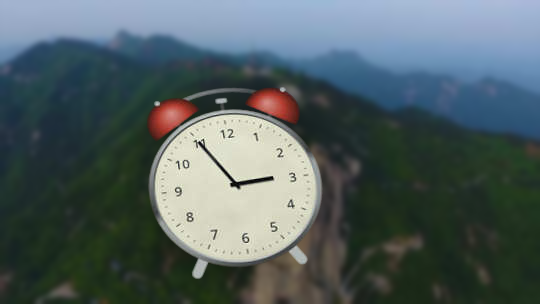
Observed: 2:55
